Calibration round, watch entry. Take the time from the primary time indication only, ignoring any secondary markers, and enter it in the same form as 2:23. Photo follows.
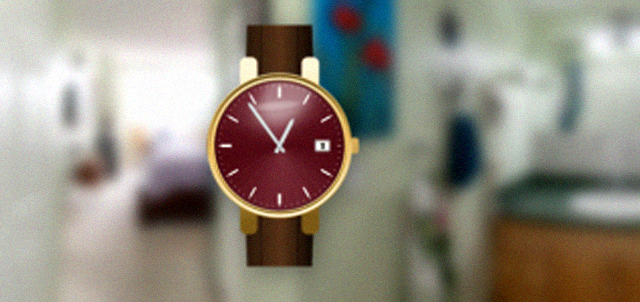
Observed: 12:54
